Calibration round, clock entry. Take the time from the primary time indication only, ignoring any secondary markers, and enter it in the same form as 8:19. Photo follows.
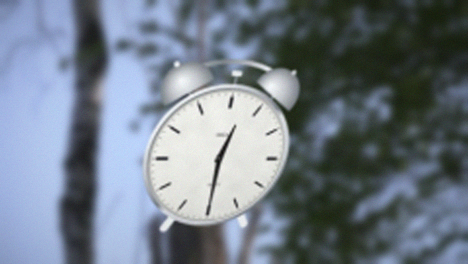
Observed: 12:30
